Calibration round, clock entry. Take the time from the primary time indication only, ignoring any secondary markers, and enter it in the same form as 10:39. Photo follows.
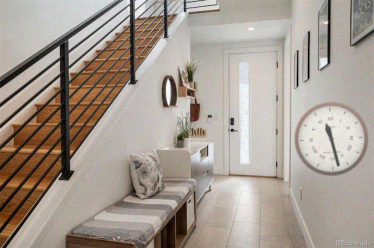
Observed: 11:28
